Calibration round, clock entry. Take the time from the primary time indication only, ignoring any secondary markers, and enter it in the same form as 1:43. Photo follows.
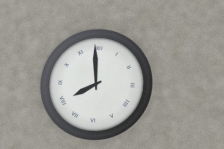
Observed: 7:59
